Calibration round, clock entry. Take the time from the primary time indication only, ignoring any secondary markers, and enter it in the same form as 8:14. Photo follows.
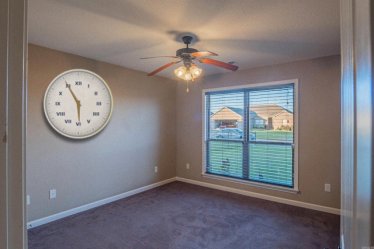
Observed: 5:55
